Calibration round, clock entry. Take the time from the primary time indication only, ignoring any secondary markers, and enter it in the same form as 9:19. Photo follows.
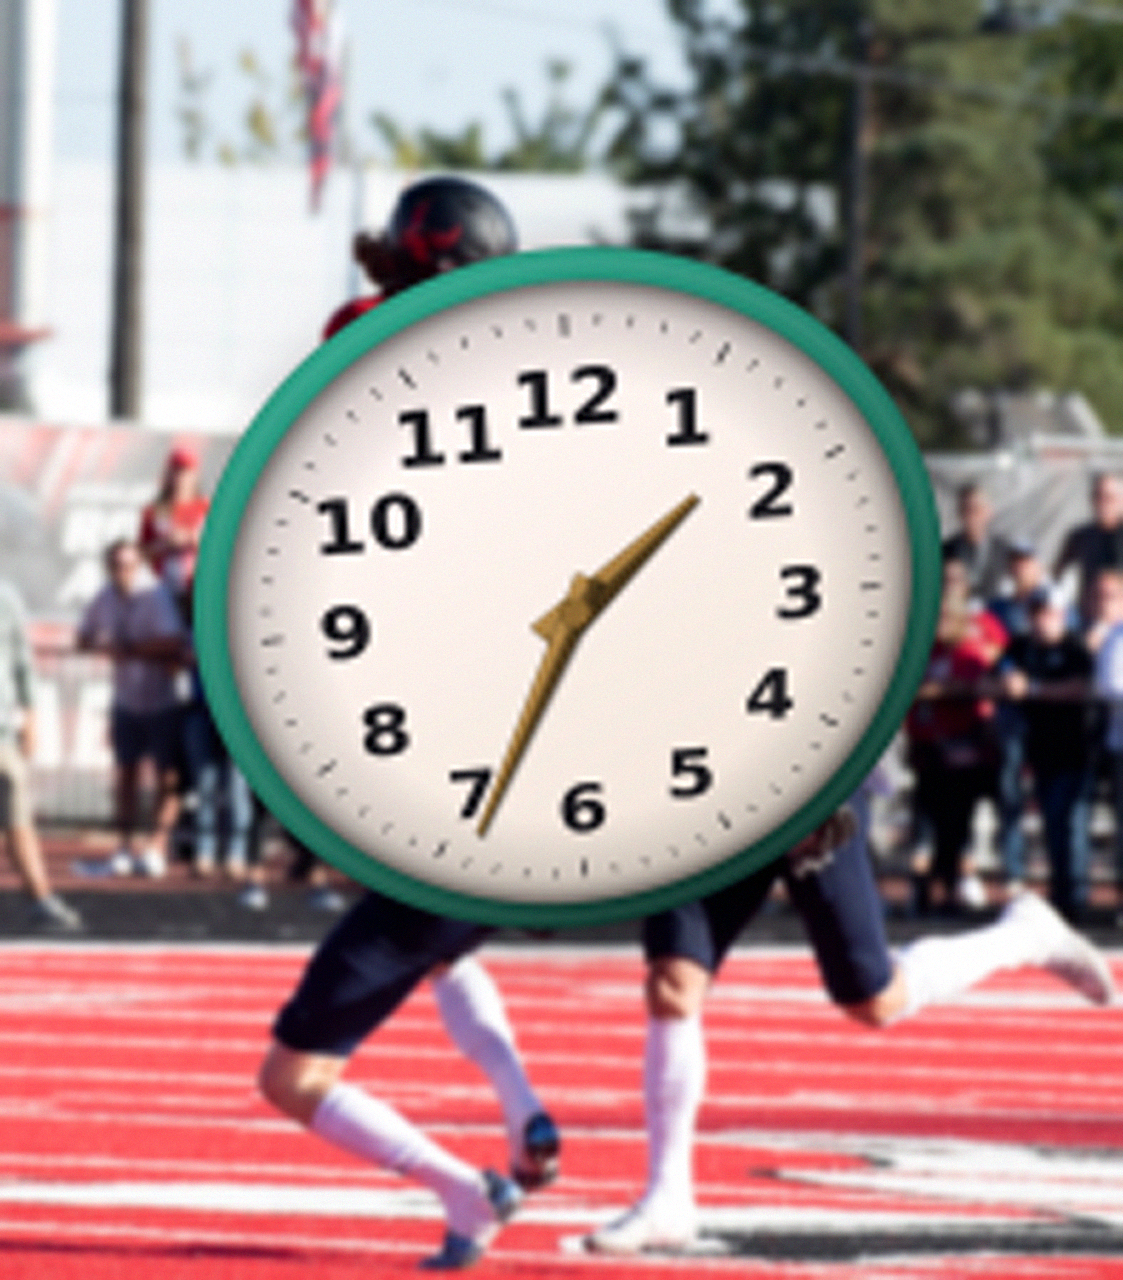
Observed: 1:34
